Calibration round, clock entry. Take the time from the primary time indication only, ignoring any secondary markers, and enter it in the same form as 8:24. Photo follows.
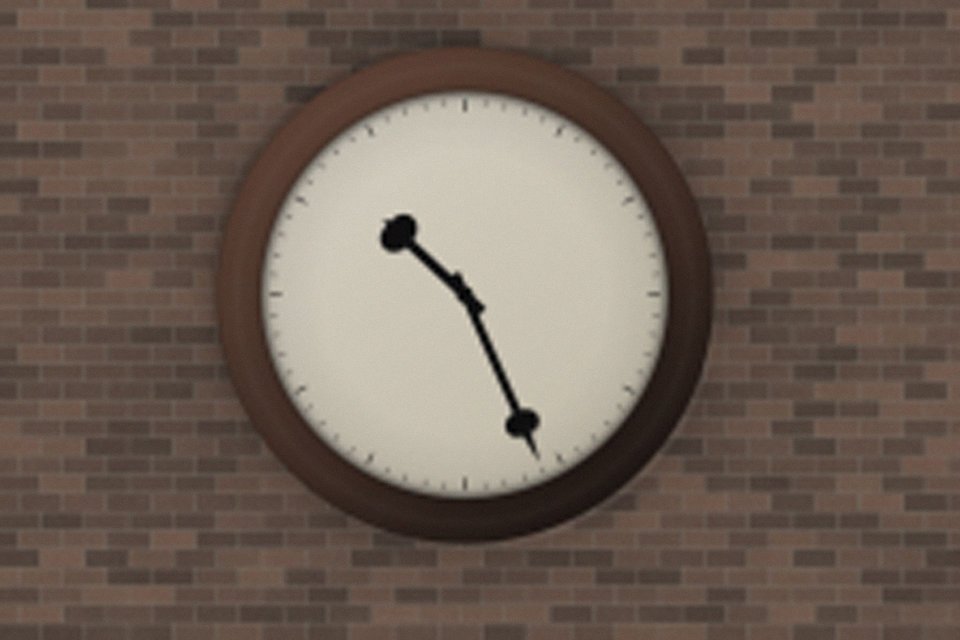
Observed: 10:26
